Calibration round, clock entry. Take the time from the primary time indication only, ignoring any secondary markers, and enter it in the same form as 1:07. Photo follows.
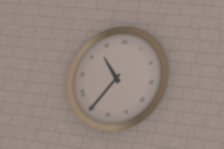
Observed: 10:35
